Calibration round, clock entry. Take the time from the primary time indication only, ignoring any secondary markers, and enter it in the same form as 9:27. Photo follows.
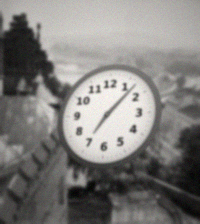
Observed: 7:07
